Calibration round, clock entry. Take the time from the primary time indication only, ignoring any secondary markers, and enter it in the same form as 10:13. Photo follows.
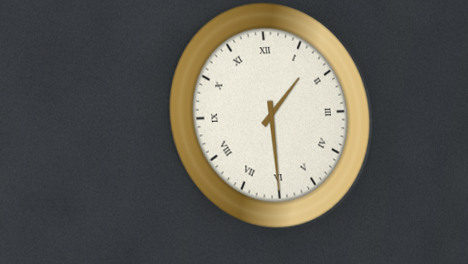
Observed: 1:30
